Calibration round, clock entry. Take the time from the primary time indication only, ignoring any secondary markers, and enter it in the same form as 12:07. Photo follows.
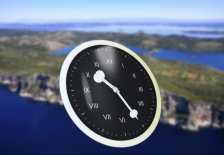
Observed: 10:25
